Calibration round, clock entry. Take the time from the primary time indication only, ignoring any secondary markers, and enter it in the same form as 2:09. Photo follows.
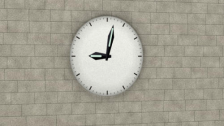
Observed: 9:02
